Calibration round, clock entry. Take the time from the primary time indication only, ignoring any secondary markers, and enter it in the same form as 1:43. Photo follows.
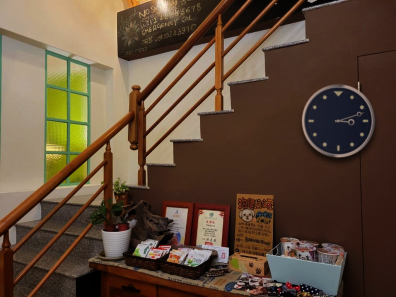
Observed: 3:12
